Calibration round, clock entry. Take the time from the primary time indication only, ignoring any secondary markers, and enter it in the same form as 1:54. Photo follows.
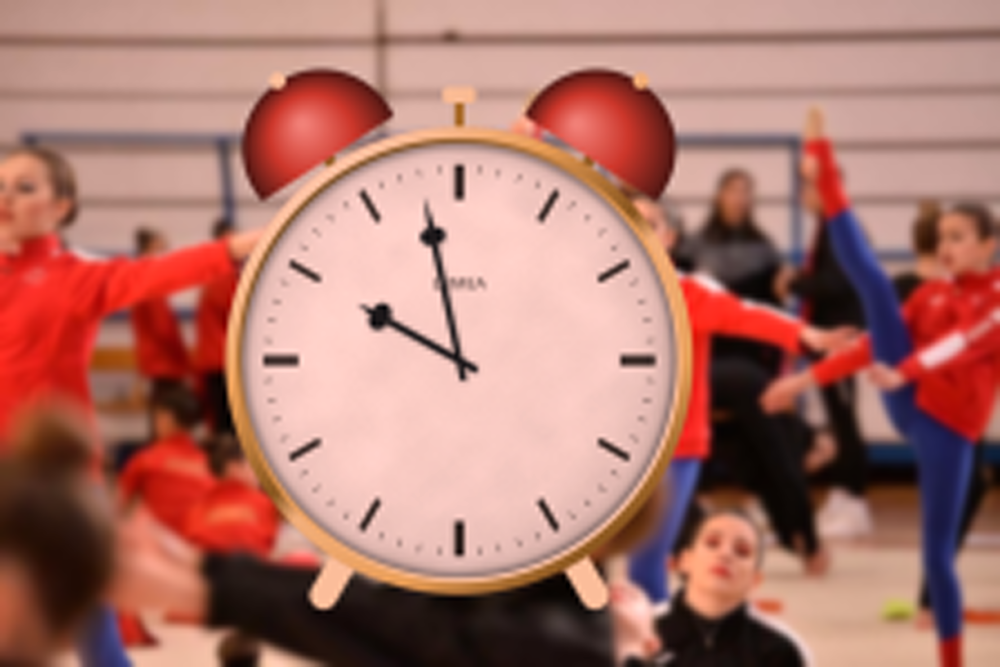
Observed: 9:58
